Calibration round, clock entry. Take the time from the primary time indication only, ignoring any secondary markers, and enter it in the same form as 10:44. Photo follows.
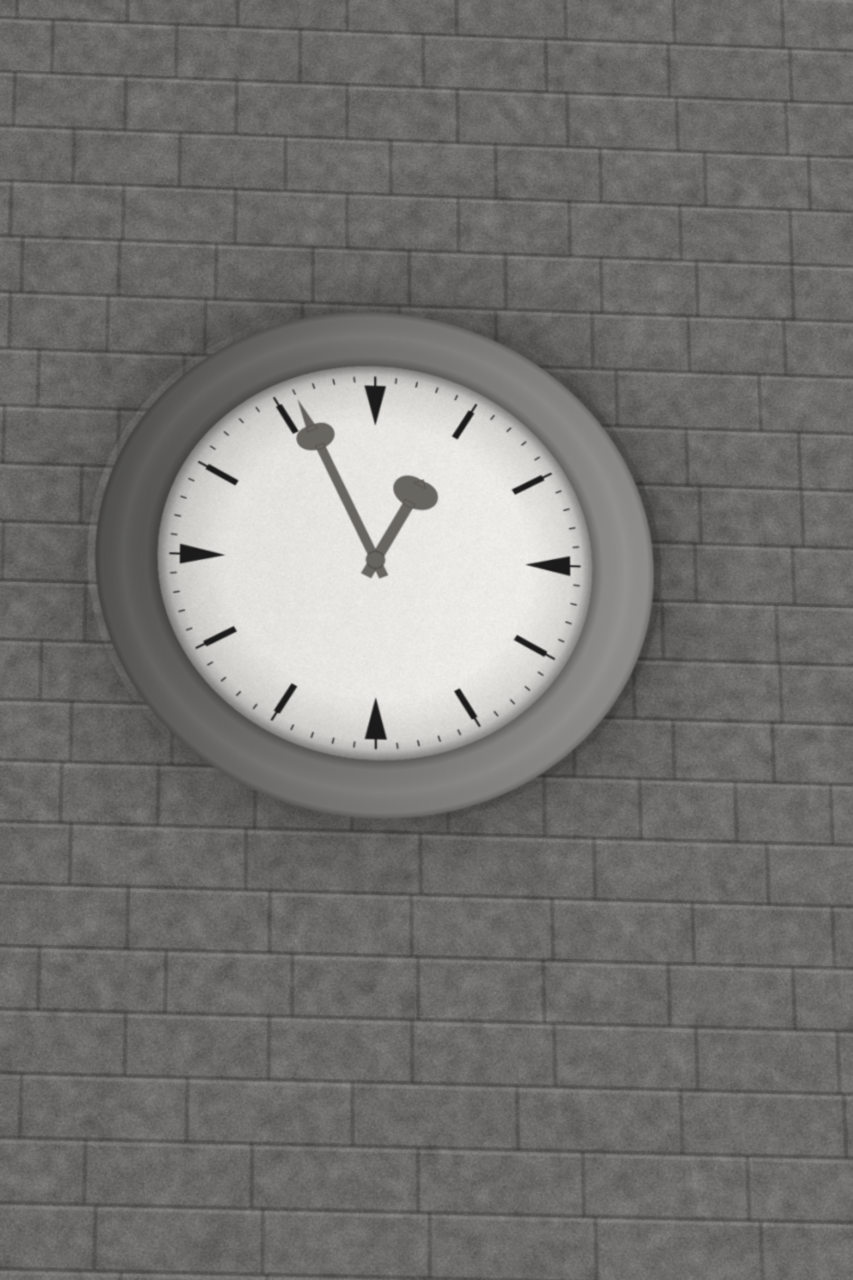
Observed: 12:56
